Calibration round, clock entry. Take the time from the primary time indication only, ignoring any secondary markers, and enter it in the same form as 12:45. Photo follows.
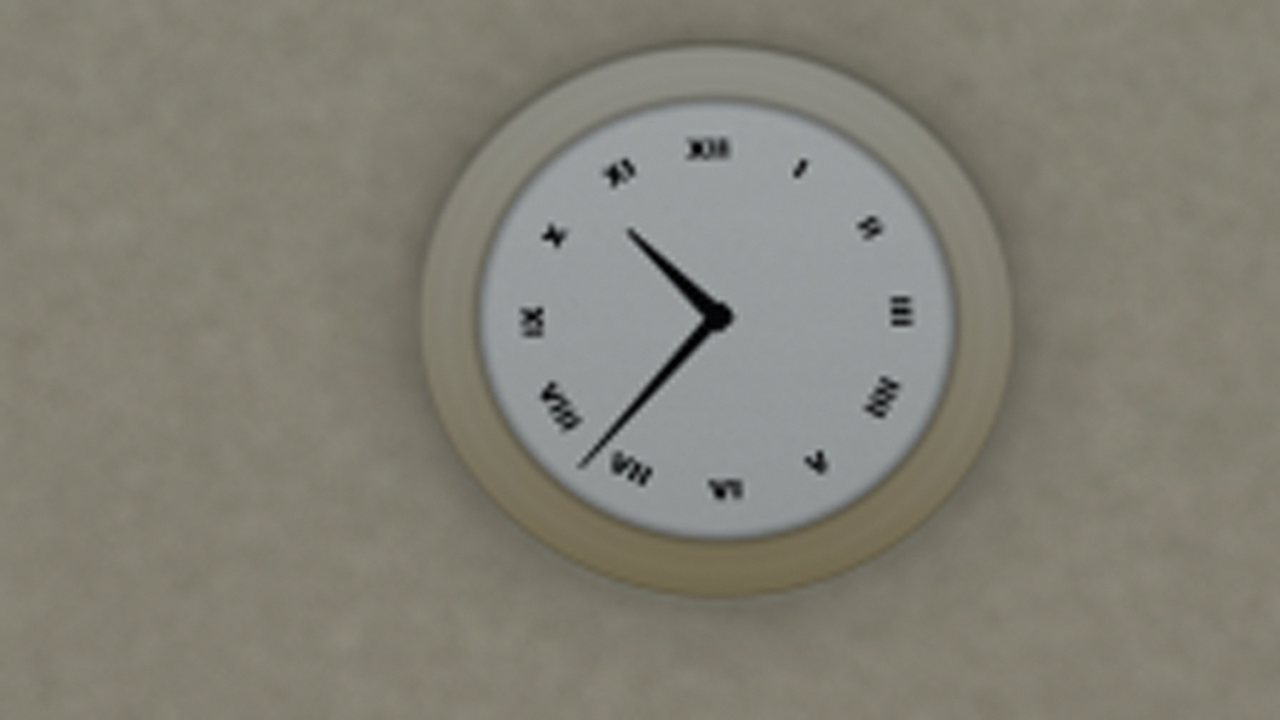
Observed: 10:37
